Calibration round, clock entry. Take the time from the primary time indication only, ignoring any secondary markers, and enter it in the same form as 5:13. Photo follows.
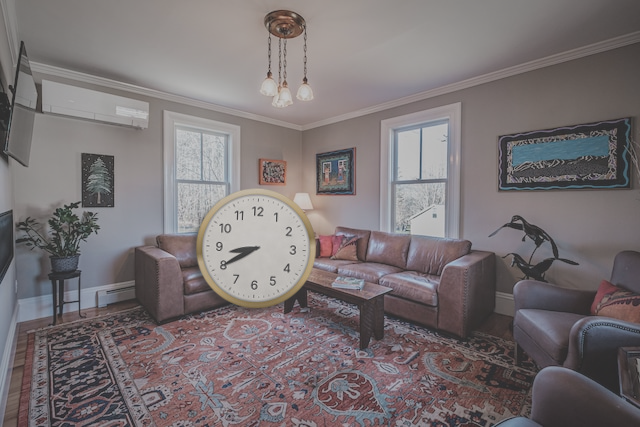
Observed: 8:40
